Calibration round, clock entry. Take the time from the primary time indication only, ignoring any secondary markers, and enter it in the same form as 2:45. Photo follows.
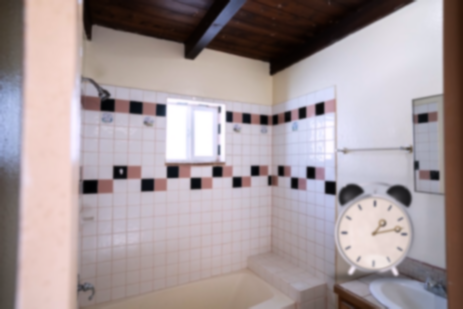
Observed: 1:13
